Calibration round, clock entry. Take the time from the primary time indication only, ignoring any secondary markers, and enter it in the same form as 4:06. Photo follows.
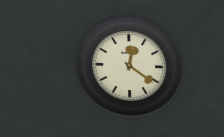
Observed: 12:21
